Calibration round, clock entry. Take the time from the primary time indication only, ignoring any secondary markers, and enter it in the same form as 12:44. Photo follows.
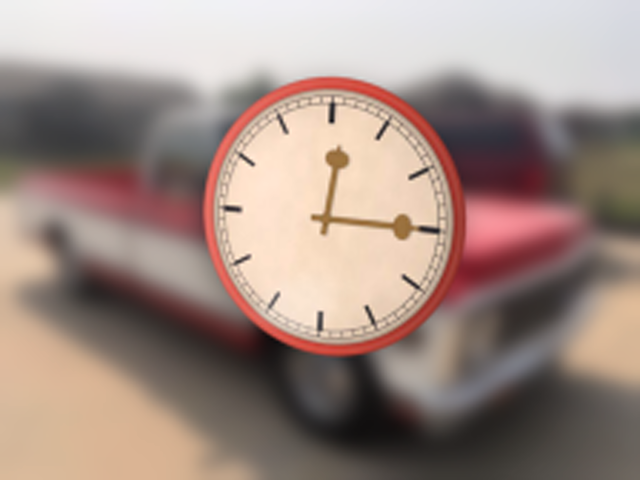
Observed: 12:15
